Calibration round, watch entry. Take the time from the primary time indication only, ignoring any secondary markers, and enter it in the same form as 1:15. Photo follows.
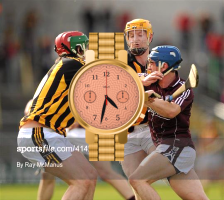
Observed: 4:32
